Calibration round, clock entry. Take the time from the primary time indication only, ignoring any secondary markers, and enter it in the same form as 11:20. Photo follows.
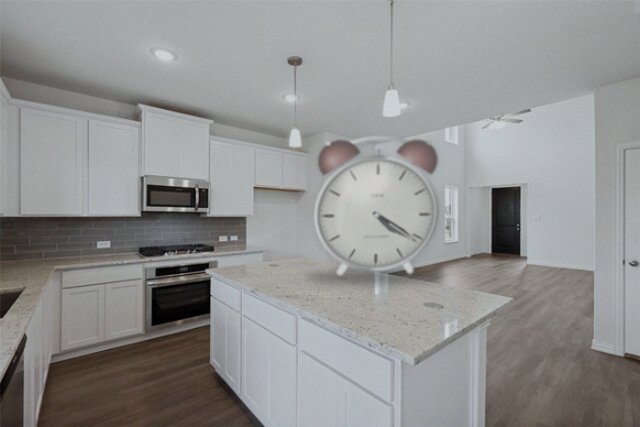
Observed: 4:21
